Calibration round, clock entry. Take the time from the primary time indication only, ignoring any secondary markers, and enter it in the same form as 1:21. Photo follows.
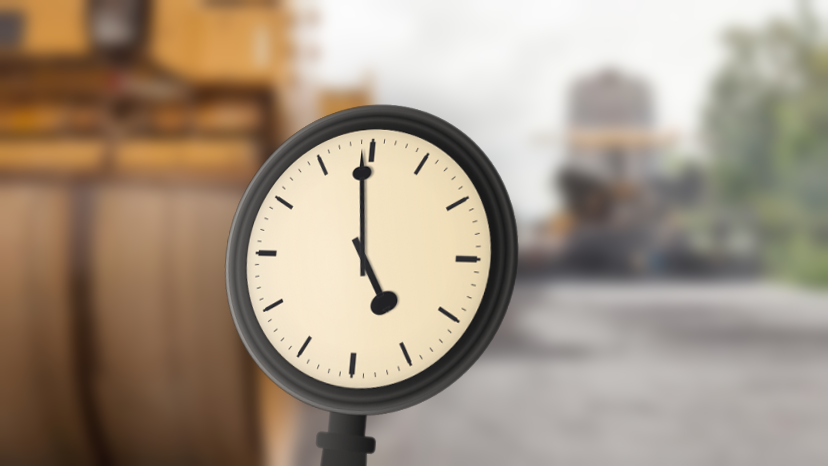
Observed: 4:59
